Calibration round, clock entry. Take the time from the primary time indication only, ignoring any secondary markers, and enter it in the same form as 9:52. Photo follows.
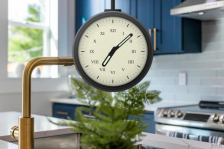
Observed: 7:08
